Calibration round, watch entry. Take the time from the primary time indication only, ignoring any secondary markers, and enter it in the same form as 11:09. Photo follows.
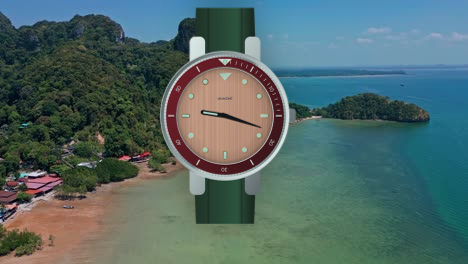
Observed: 9:18
